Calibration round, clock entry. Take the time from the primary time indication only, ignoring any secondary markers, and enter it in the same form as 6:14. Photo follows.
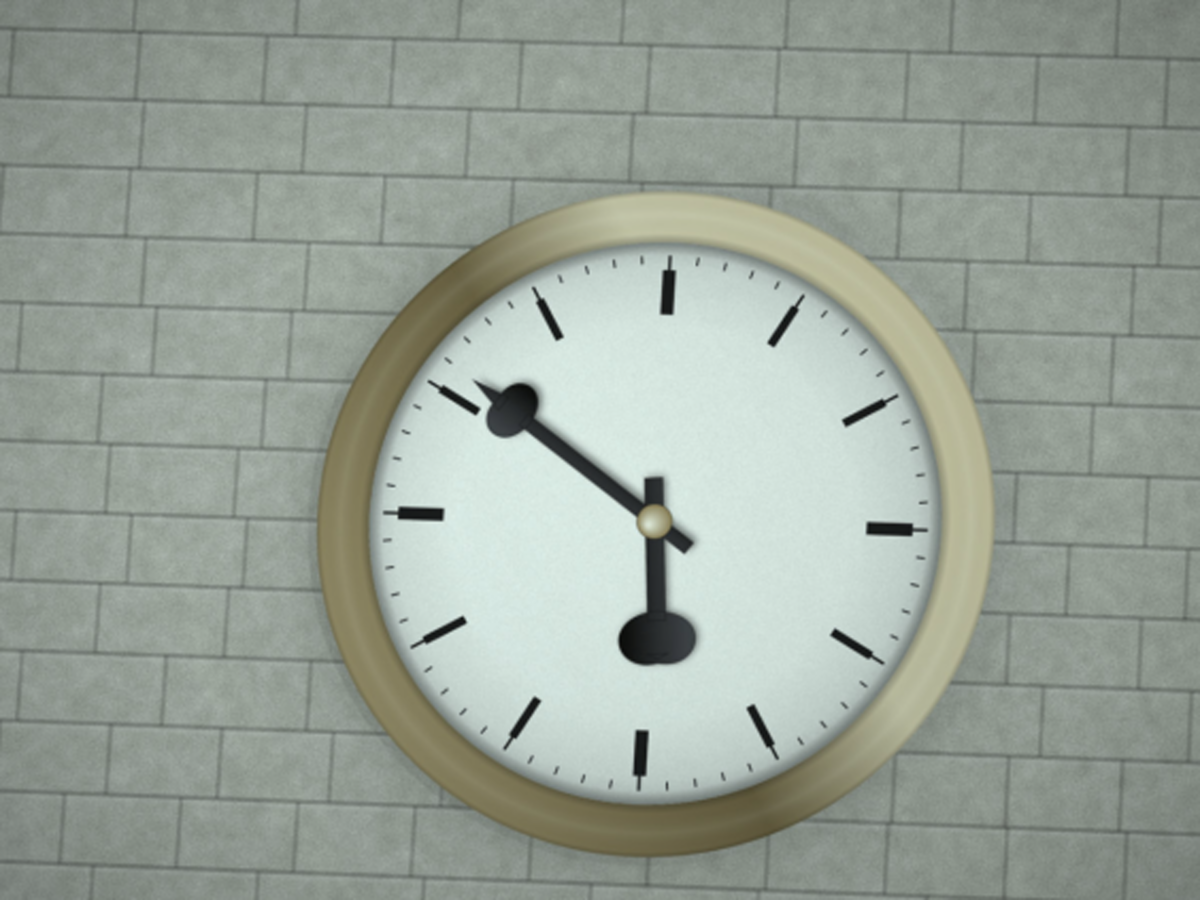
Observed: 5:51
